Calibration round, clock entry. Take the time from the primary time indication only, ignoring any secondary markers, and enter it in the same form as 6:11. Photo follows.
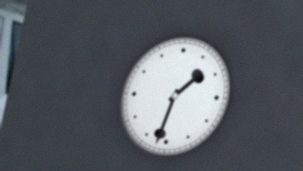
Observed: 1:32
